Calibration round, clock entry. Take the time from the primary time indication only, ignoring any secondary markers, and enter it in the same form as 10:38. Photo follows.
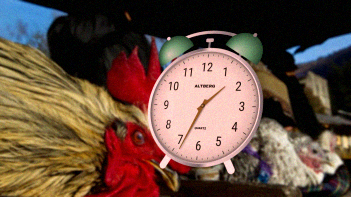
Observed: 1:34
